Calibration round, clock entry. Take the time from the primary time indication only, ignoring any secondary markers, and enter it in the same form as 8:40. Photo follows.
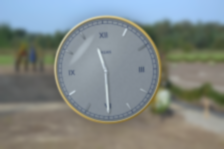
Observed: 11:30
